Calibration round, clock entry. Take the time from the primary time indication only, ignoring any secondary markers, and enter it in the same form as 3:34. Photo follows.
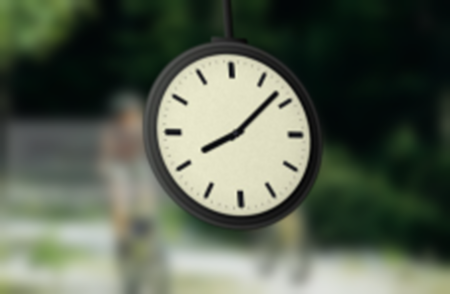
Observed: 8:08
